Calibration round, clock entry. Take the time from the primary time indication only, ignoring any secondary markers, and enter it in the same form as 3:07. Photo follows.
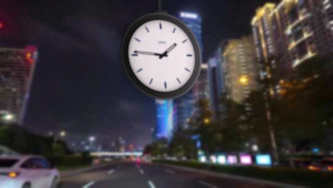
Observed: 1:46
